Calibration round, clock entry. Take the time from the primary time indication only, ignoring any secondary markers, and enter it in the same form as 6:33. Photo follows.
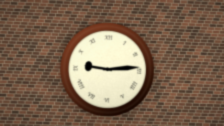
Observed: 9:14
